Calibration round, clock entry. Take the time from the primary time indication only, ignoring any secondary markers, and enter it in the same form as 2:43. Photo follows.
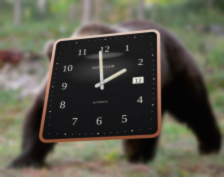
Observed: 1:59
